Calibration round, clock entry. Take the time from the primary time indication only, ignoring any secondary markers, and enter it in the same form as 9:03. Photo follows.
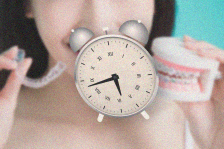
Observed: 5:43
